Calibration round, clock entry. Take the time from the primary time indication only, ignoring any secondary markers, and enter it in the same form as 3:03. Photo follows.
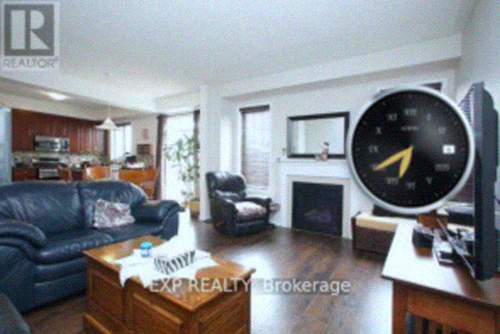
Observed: 6:40
